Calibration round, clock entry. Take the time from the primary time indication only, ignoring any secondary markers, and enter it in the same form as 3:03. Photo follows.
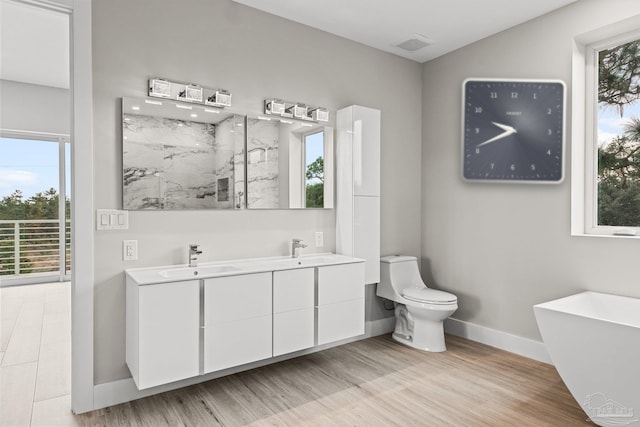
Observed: 9:41
